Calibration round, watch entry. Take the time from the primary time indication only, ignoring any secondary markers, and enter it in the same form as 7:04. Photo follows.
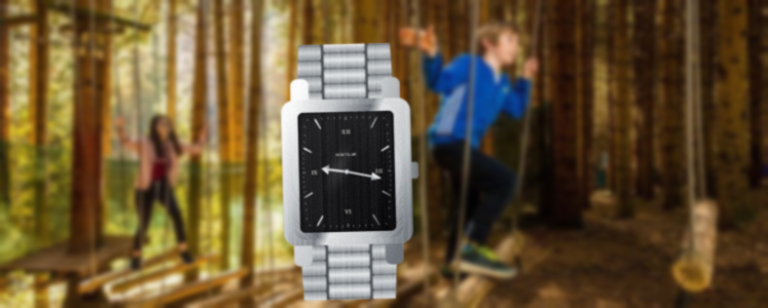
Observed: 9:17
